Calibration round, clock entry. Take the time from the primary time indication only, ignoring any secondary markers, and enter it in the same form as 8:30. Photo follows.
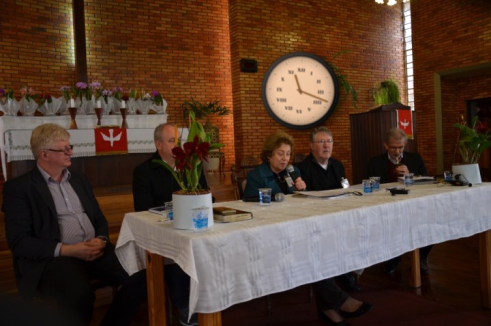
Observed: 11:18
